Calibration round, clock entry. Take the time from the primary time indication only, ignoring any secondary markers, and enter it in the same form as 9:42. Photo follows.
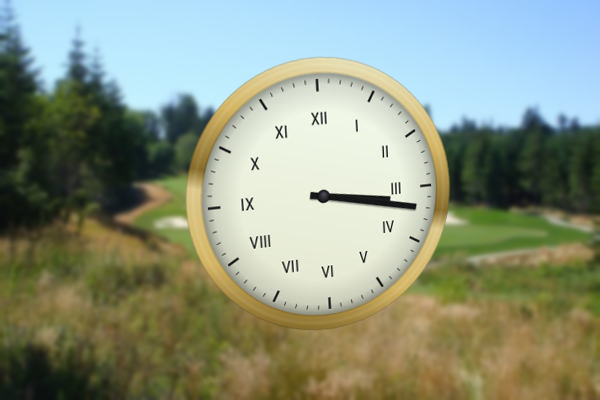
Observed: 3:17
